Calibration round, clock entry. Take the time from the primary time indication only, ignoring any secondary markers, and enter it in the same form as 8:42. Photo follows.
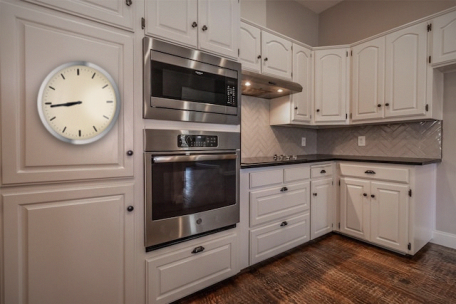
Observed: 8:44
